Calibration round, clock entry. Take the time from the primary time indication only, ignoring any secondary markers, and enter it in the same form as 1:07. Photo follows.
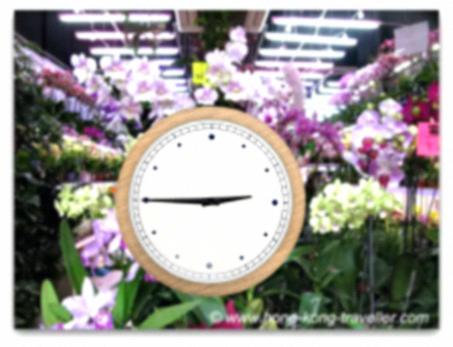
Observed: 2:45
